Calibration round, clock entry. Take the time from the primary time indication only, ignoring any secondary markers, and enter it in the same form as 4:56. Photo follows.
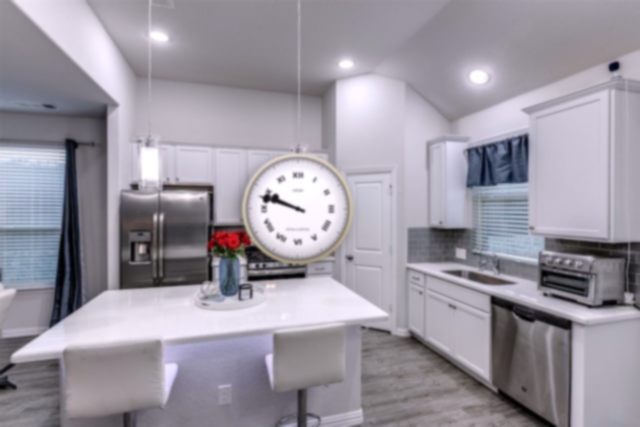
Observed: 9:48
